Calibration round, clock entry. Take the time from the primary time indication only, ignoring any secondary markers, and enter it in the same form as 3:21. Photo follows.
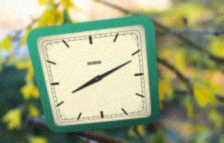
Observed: 8:11
